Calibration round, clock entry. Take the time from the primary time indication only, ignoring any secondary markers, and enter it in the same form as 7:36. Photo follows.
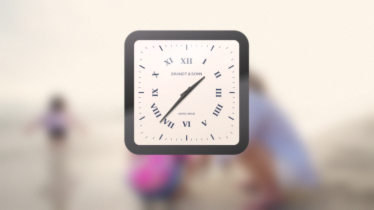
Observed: 1:37
